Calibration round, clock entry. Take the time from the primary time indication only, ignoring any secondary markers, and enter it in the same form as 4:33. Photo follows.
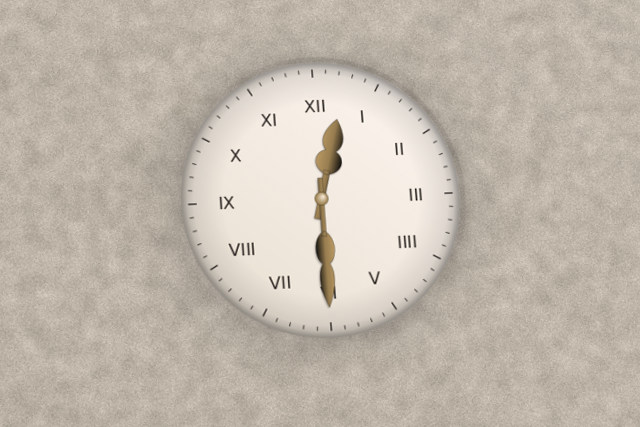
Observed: 12:30
